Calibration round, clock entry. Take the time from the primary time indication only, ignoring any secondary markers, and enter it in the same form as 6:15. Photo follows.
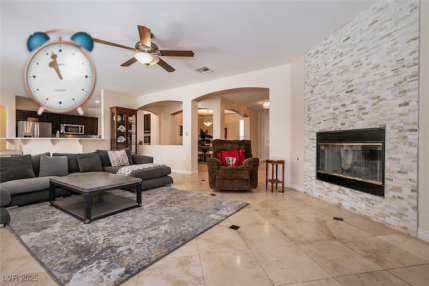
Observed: 10:57
